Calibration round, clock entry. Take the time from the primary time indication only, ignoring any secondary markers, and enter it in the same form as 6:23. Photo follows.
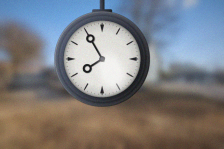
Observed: 7:55
